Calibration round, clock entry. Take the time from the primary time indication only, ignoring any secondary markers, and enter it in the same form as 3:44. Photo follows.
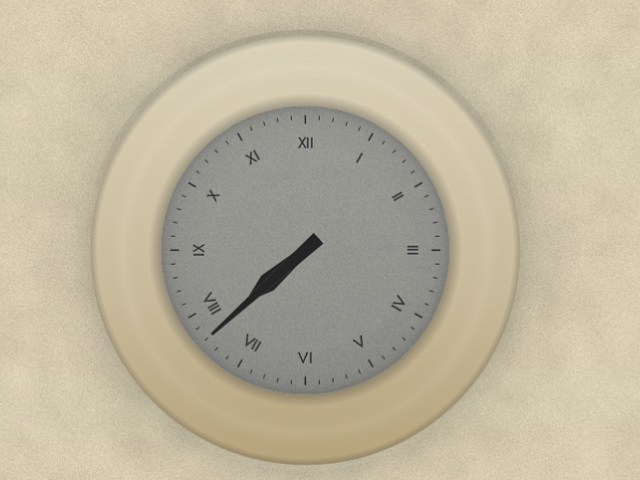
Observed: 7:38
